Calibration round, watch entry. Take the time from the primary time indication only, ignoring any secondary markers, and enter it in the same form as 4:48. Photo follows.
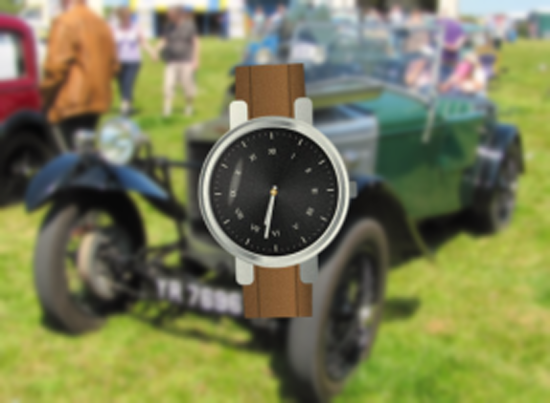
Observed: 6:32
